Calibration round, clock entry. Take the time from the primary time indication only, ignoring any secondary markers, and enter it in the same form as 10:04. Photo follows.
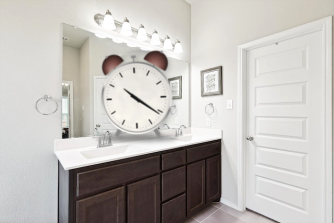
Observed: 10:21
